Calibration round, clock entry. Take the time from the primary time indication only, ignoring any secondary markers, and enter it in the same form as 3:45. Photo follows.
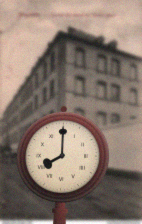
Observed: 8:00
